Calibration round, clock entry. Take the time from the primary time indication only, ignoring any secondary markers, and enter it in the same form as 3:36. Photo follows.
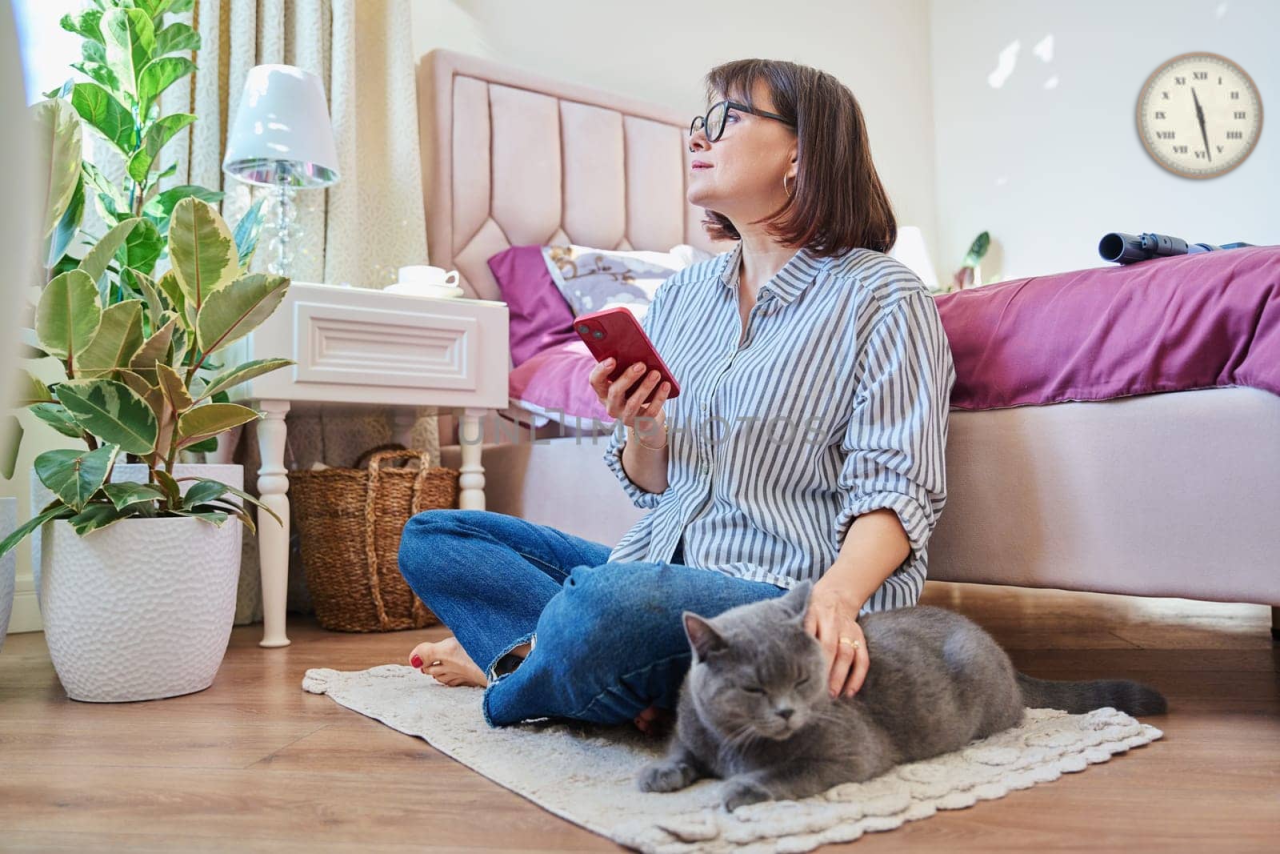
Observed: 11:28
